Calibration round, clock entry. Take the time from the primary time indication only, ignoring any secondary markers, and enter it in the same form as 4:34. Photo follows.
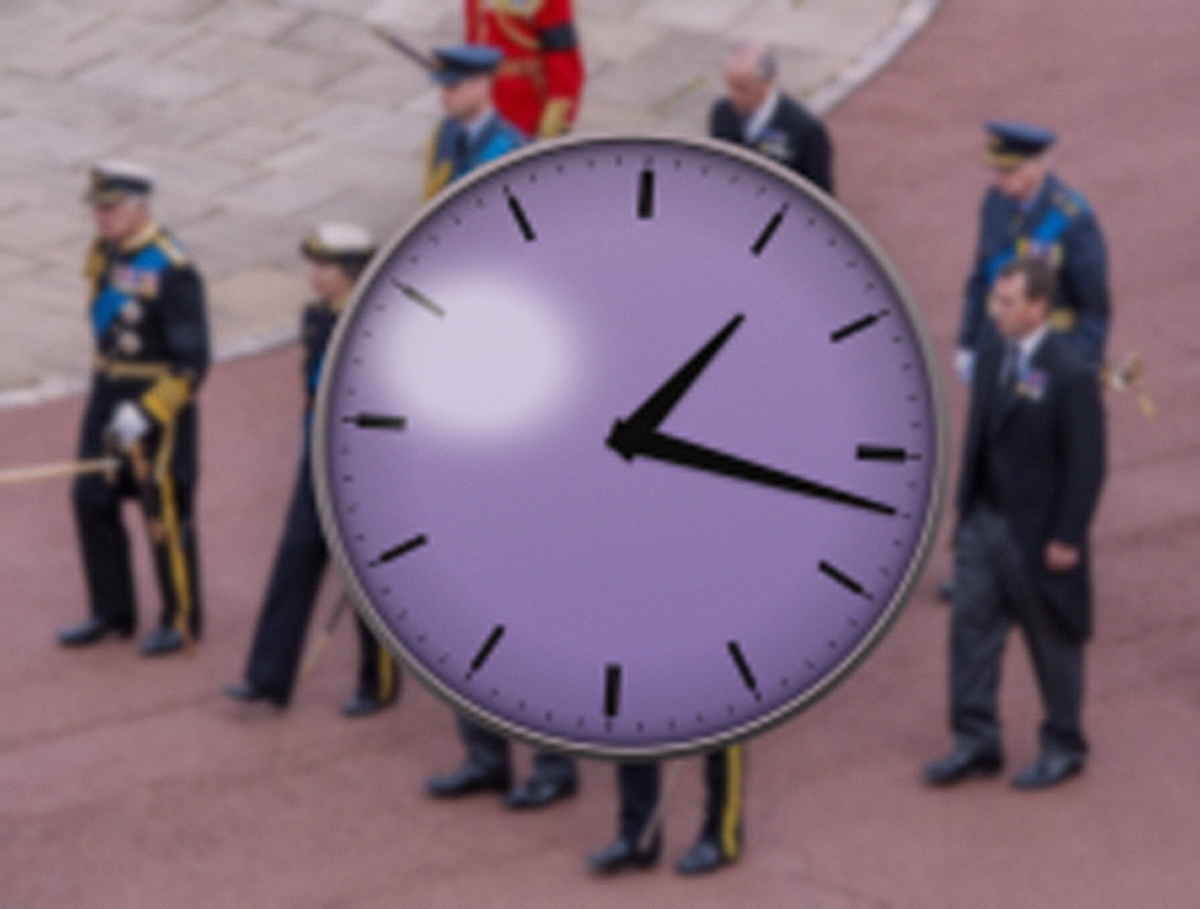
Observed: 1:17
